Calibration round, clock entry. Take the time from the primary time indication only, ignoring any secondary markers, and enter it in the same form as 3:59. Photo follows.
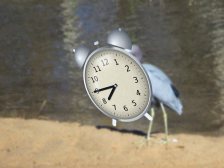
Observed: 7:45
